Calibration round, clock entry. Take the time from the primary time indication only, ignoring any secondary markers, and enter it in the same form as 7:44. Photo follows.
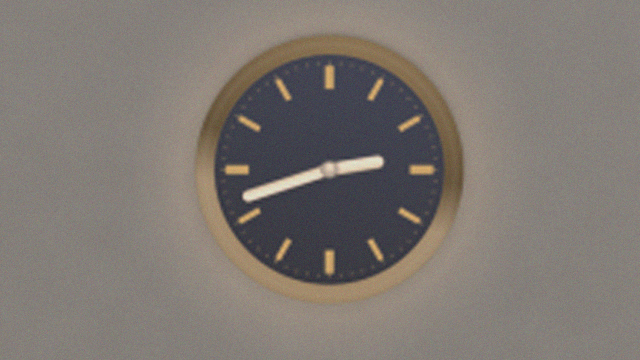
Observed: 2:42
